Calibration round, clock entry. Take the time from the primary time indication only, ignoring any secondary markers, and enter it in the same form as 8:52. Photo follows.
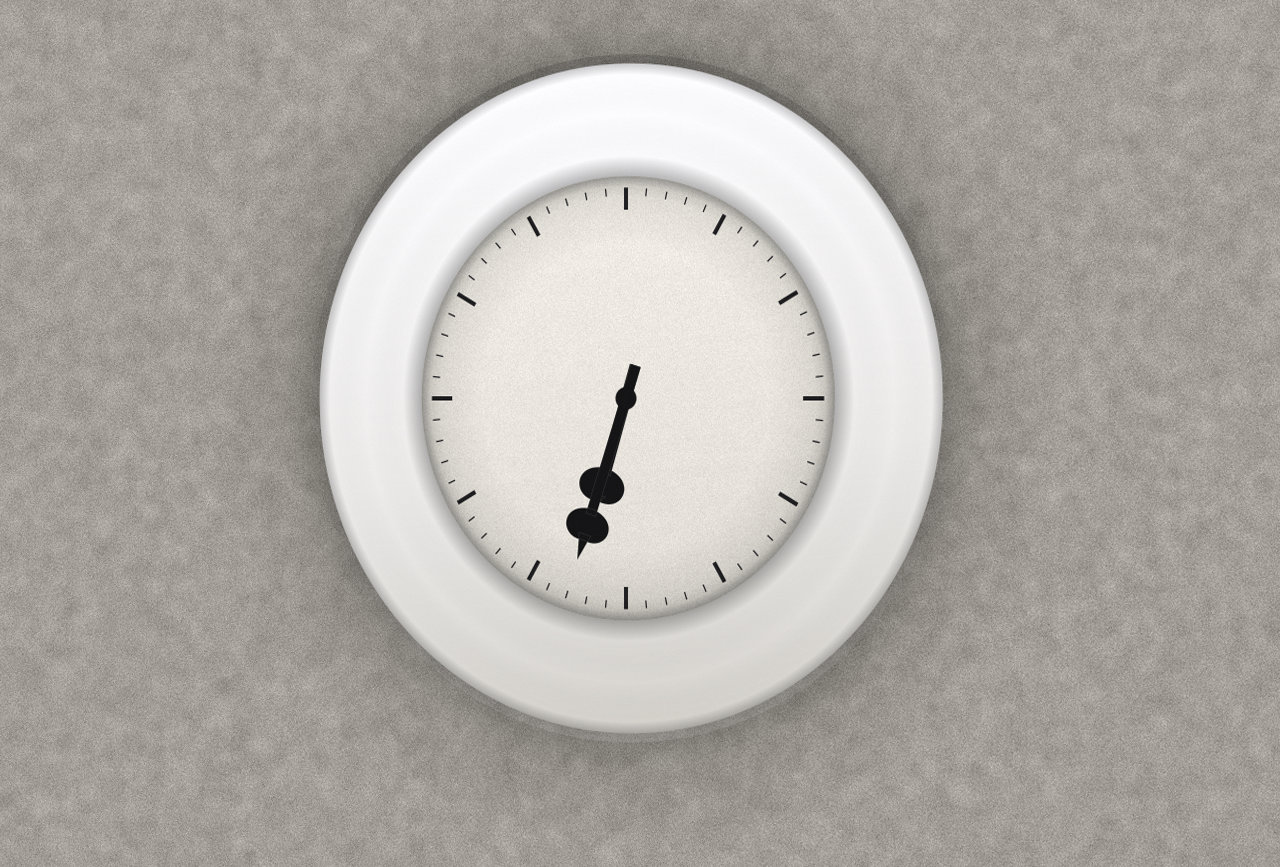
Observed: 6:33
